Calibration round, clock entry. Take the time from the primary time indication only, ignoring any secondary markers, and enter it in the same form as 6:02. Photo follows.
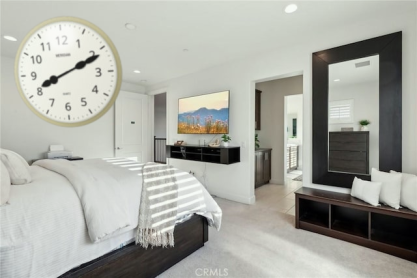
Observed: 8:11
